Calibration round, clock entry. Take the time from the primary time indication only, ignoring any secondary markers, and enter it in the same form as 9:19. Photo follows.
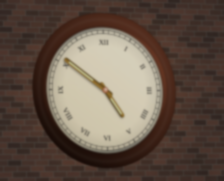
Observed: 4:51
